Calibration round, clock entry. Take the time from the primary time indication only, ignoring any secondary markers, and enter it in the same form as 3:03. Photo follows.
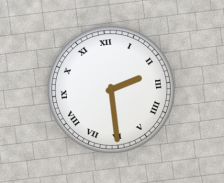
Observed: 2:30
